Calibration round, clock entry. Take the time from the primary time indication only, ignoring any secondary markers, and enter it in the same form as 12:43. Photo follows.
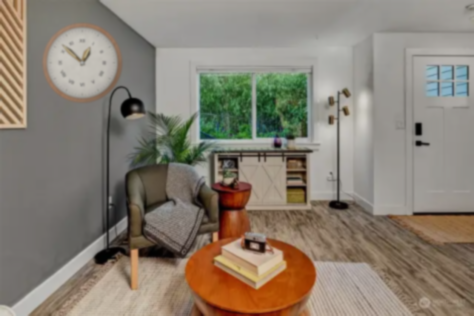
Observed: 12:52
